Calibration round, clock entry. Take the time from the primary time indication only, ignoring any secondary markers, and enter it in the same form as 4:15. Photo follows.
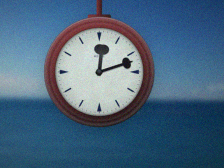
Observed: 12:12
